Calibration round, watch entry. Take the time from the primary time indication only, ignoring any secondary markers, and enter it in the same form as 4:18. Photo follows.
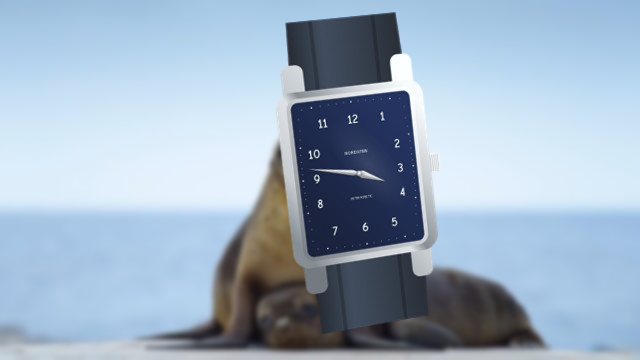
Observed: 3:47
